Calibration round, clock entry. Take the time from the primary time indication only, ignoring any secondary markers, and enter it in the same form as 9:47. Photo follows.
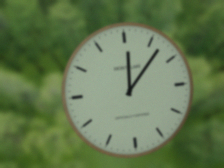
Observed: 12:07
